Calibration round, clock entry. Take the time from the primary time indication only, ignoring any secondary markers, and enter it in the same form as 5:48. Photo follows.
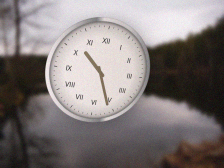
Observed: 10:26
